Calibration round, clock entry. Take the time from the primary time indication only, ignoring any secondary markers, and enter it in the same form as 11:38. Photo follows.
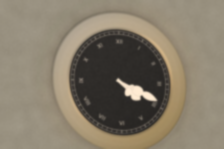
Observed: 4:19
